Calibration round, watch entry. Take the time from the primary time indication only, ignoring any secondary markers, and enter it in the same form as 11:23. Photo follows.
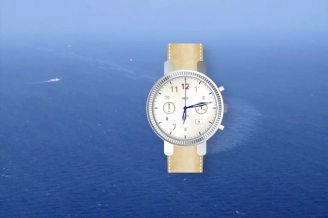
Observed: 6:13
